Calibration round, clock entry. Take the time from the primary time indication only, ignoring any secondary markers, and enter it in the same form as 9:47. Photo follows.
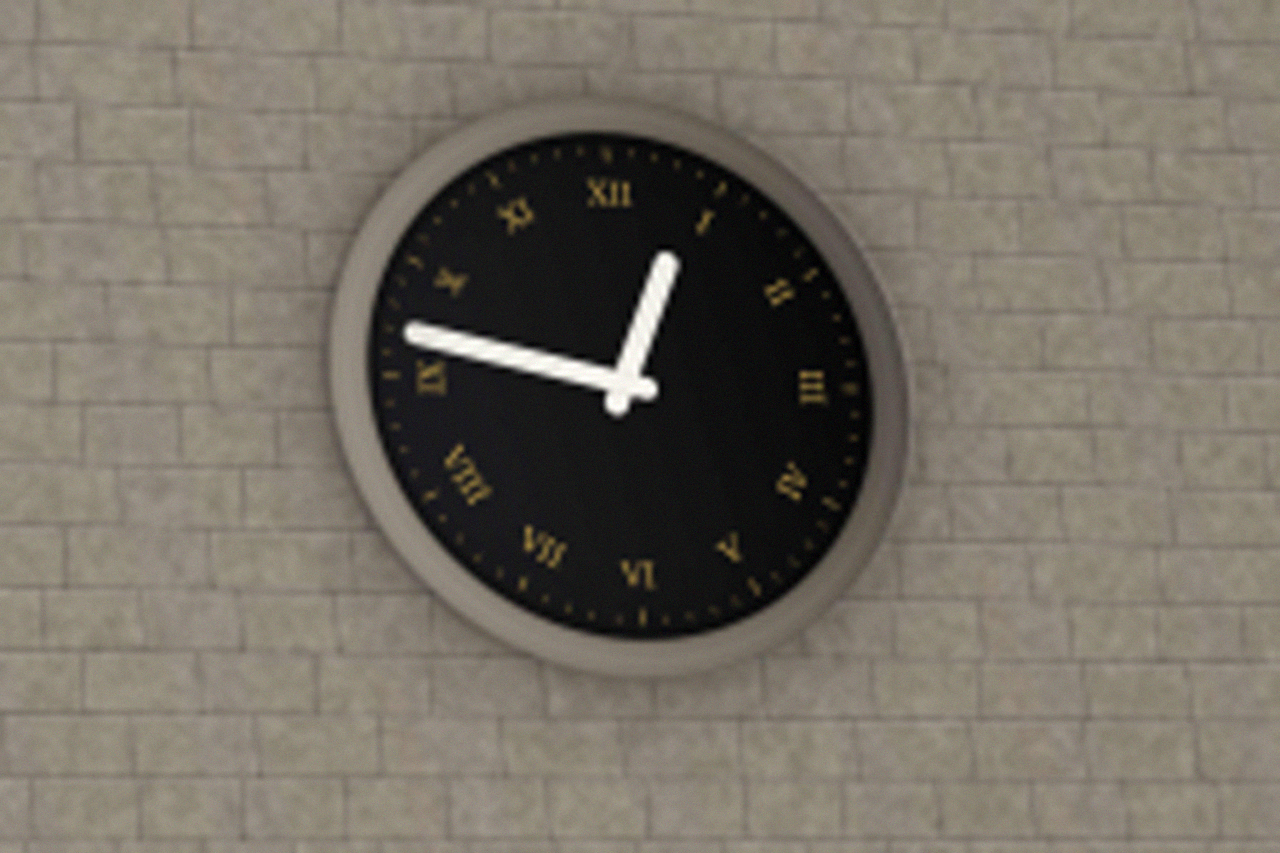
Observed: 12:47
